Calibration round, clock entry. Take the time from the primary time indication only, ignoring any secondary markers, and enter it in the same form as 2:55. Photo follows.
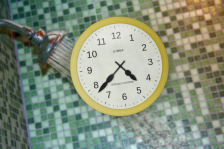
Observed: 4:38
